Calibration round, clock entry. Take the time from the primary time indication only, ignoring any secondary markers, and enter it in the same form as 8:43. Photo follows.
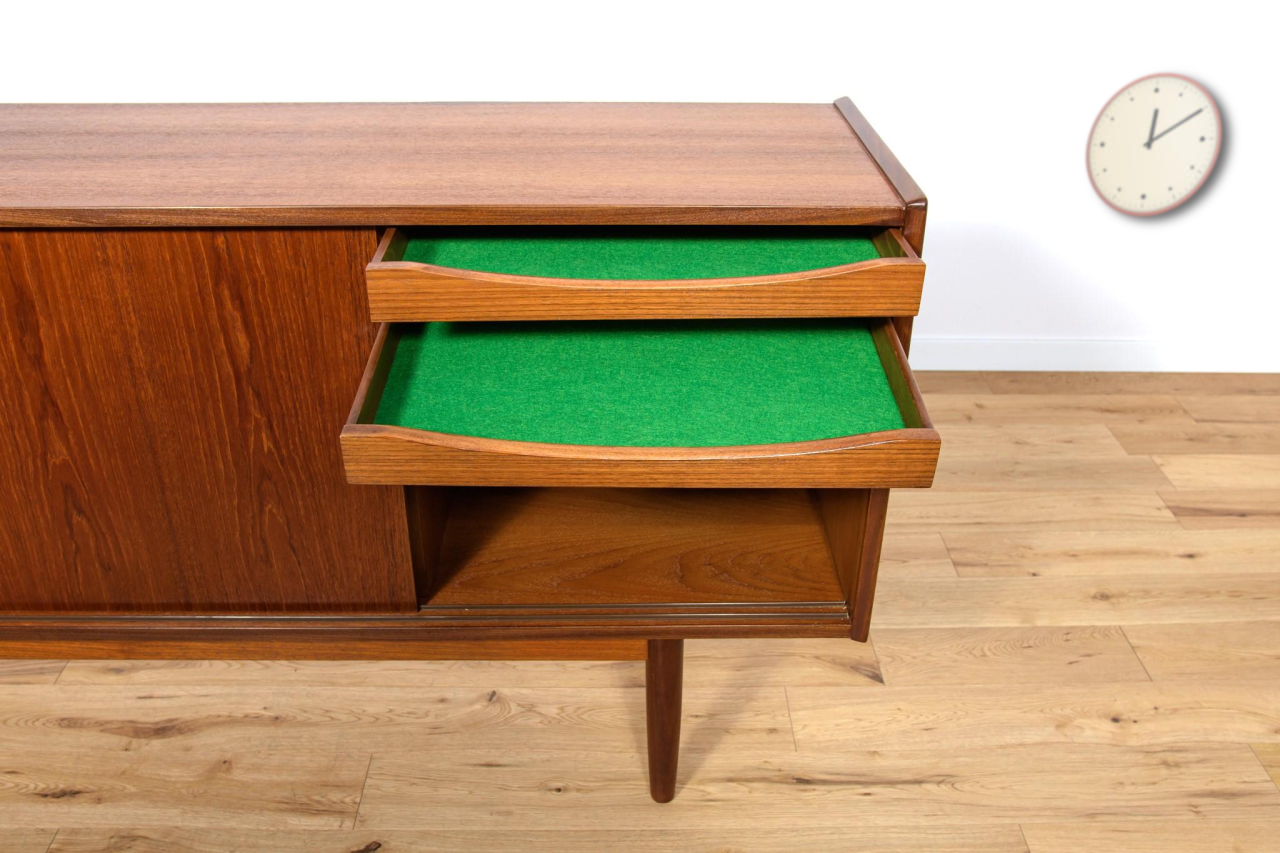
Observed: 12:10
